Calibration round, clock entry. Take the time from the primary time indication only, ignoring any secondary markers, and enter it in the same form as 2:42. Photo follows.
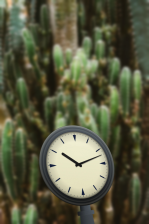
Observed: 10:12
